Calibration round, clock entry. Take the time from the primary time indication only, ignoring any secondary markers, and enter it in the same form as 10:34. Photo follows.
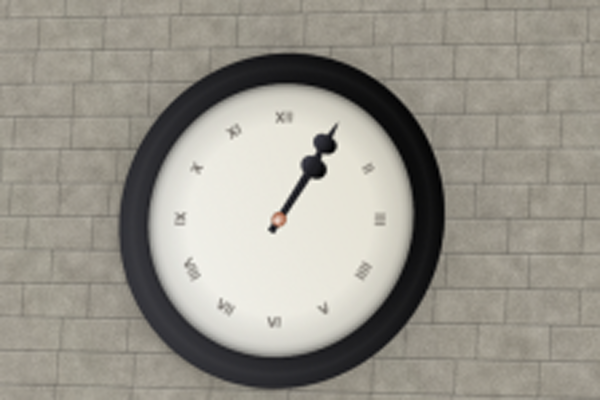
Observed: 1:05
